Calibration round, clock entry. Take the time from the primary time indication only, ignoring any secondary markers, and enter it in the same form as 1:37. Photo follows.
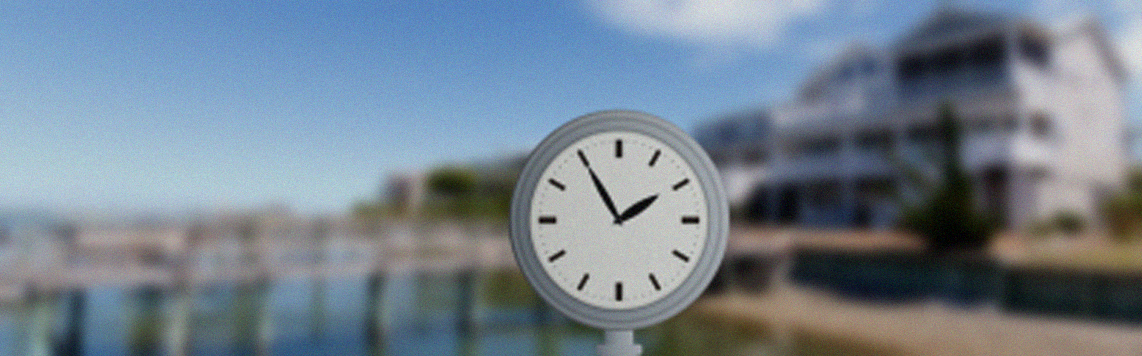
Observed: 1:55
